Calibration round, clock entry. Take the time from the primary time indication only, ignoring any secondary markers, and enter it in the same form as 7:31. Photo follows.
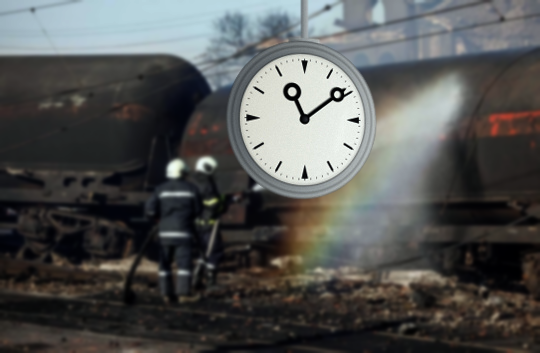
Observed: 11:09
